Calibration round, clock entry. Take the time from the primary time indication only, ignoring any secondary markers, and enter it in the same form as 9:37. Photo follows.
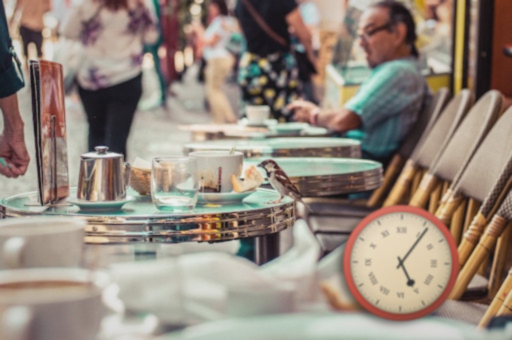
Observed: 5:06
